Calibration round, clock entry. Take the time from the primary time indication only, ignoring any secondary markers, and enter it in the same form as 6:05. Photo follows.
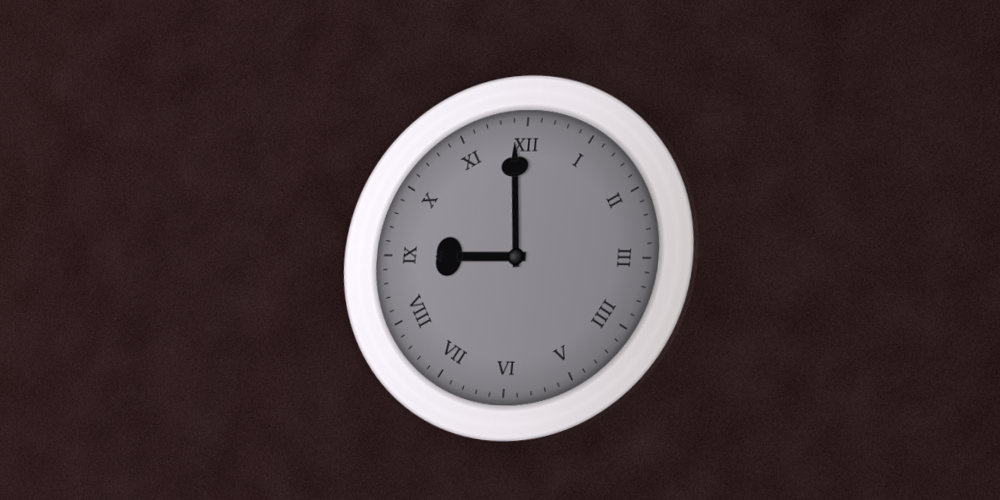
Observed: 8:59
